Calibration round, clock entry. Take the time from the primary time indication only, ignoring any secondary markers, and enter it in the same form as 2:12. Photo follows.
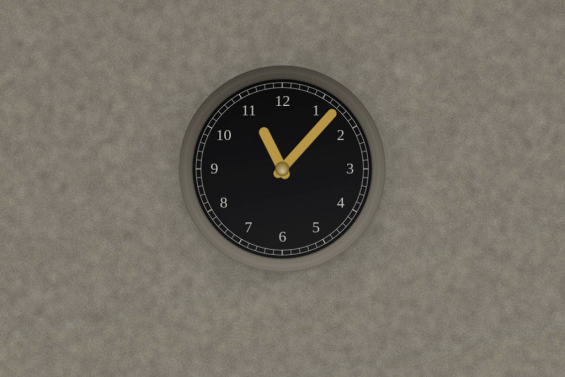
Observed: 11:07
